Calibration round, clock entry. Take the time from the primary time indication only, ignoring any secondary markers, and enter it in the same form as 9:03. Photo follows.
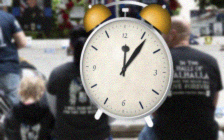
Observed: 12:06
